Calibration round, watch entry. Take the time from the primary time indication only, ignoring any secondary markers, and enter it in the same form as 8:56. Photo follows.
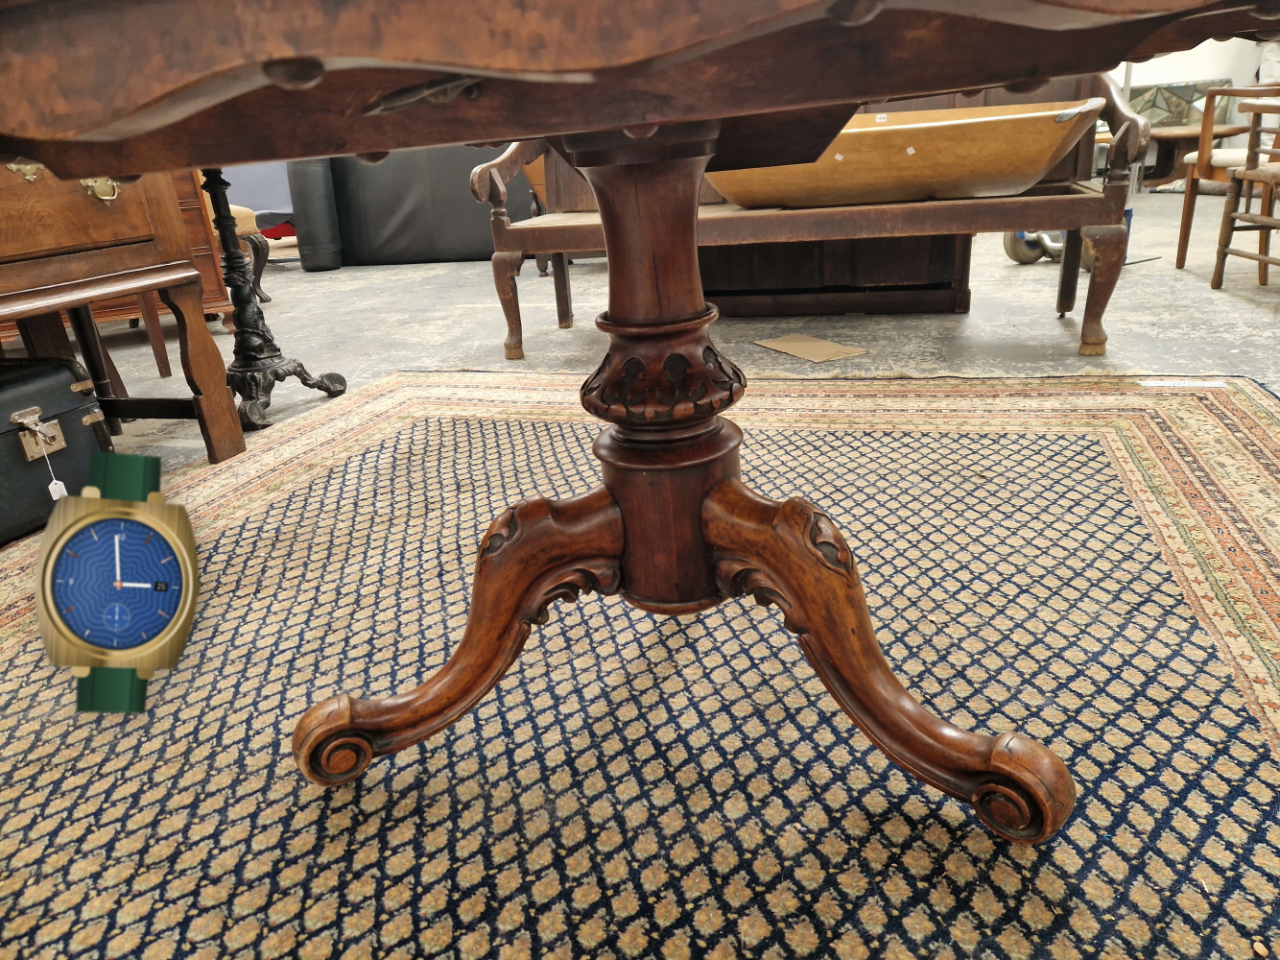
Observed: 2:59
